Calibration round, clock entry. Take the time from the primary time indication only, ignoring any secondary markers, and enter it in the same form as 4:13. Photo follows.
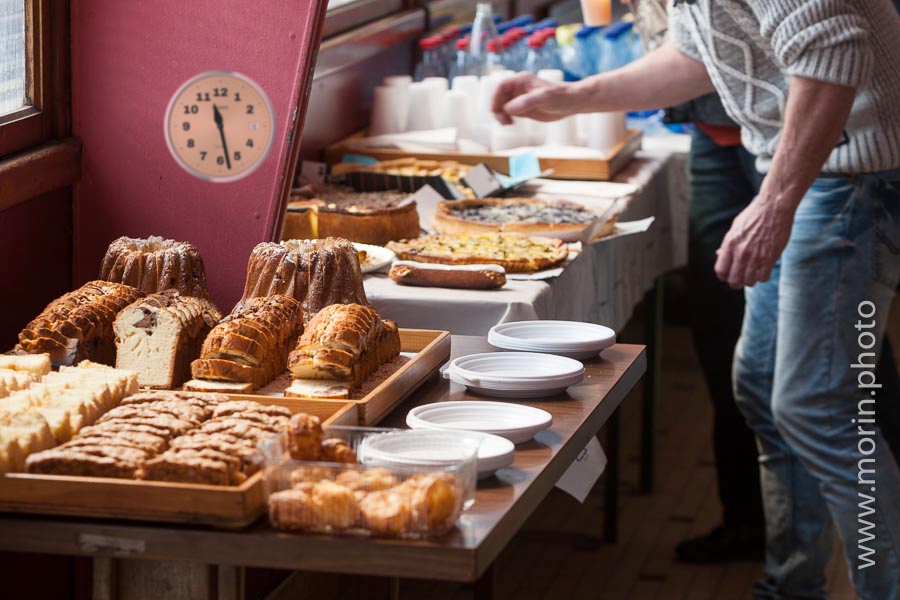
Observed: 11:28
